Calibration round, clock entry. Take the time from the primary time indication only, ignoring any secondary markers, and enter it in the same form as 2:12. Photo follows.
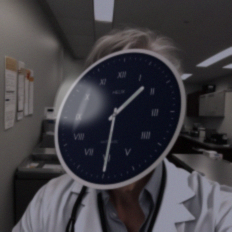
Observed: 1:30
